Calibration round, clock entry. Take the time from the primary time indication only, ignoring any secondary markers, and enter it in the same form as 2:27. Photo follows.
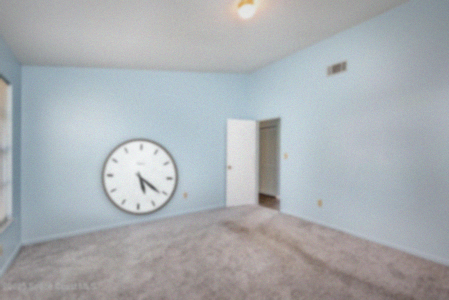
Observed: 5:21
